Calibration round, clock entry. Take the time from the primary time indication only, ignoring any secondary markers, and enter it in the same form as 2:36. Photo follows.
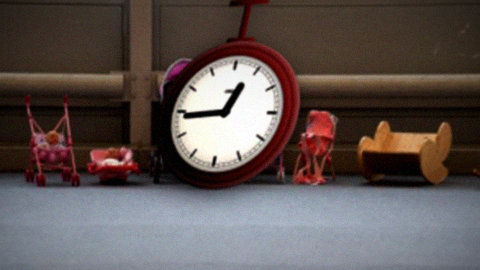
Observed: 12:44
